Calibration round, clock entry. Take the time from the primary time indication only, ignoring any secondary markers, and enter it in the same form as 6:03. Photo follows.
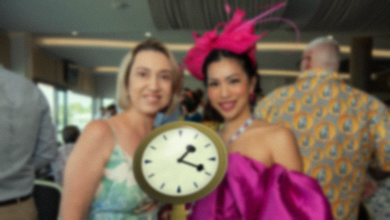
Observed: 1:19
